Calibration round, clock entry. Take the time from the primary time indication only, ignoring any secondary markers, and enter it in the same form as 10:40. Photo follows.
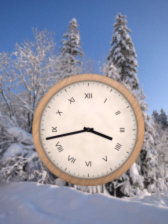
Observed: 3:43
